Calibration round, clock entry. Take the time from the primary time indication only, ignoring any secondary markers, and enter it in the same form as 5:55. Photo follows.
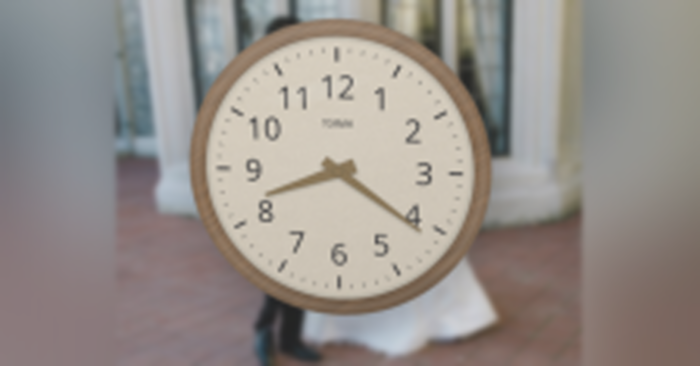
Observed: 8:21
